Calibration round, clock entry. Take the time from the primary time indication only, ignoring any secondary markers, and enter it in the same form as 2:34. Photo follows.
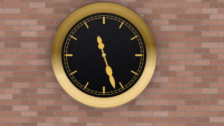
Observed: 11:27
